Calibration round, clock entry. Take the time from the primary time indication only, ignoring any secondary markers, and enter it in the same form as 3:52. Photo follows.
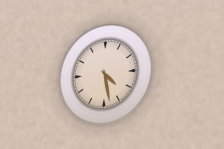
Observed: 4:28
